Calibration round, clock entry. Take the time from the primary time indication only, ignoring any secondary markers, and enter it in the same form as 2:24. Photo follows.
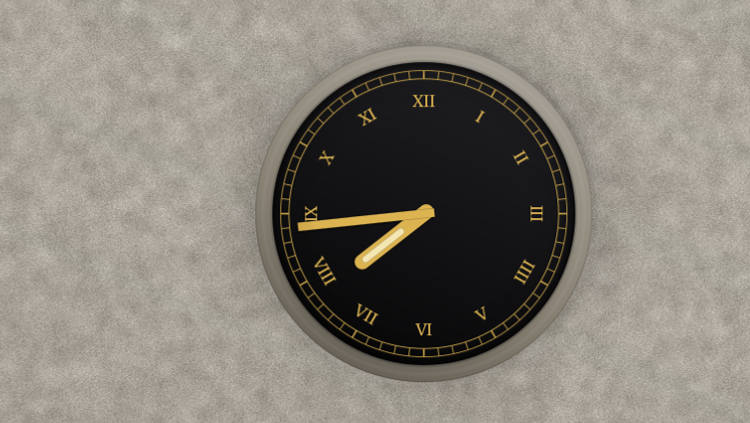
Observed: 7:44
